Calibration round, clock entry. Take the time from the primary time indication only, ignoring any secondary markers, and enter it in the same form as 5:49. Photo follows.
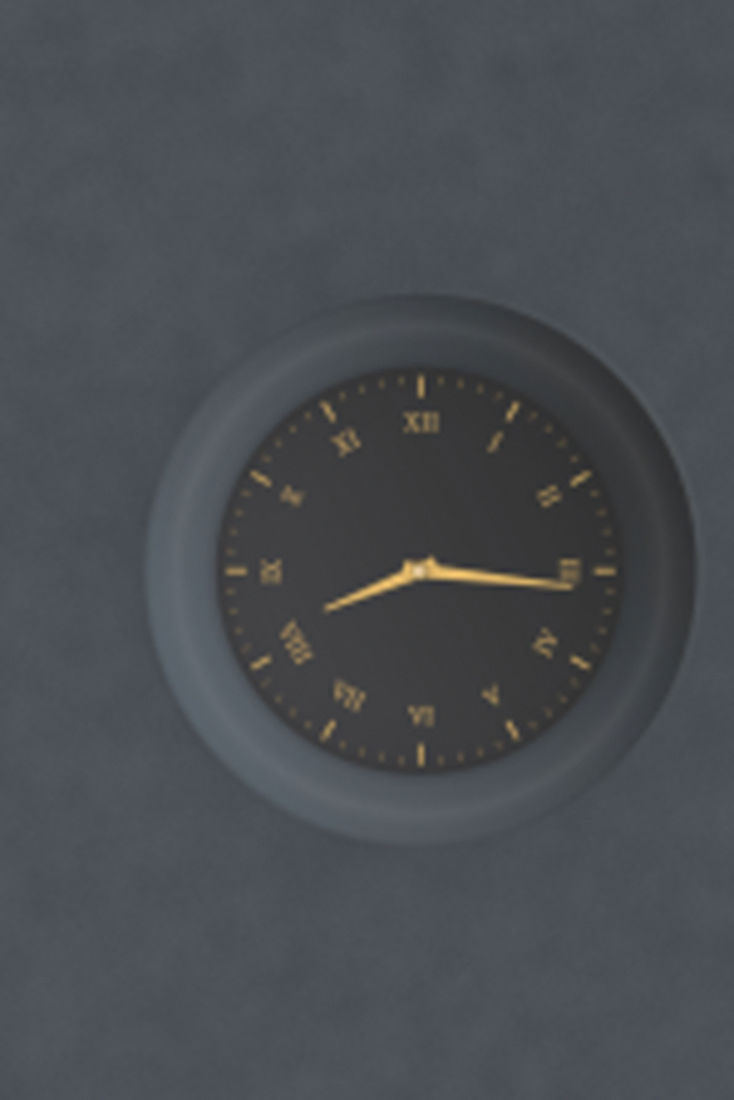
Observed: 8:16
